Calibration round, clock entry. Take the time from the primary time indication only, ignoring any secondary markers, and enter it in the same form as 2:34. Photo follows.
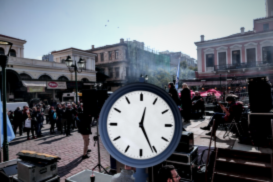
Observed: 12:26
